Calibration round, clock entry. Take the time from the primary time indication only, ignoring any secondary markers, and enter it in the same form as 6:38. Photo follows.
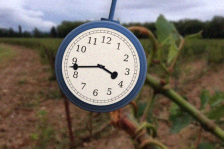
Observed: 3:43
